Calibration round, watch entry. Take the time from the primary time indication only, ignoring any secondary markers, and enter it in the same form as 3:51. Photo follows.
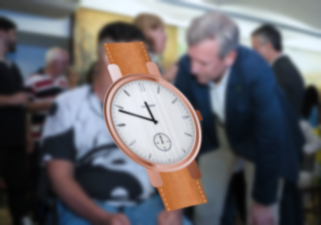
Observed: 11:49
